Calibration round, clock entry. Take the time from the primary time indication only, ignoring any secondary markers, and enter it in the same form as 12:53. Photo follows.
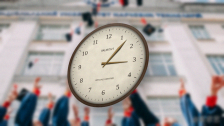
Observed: 3:07
